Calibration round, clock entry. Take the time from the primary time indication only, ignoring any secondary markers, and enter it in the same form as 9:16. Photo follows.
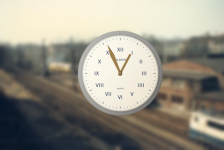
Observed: 12:56
